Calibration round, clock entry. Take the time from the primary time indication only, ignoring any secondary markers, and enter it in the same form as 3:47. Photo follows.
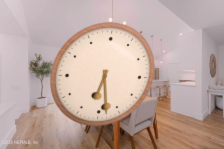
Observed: 6:28
